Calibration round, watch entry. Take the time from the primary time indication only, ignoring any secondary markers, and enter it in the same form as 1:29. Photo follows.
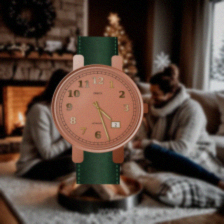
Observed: 4:27
